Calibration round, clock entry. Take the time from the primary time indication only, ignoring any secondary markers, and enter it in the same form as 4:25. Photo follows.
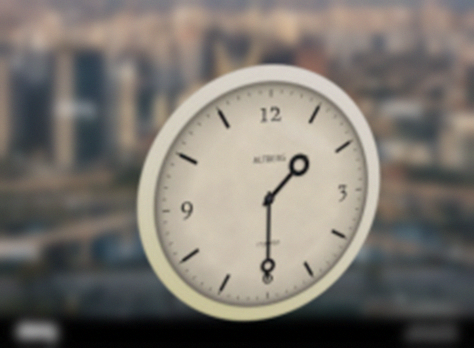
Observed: 1:30
